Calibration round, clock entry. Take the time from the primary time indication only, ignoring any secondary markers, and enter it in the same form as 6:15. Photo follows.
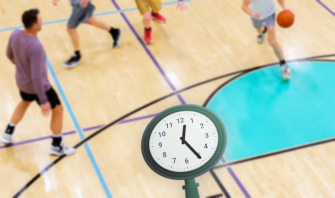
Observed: 12:25
